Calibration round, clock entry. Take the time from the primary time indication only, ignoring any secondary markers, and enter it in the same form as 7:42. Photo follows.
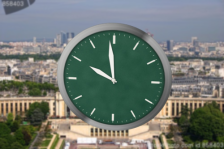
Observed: 9:59
